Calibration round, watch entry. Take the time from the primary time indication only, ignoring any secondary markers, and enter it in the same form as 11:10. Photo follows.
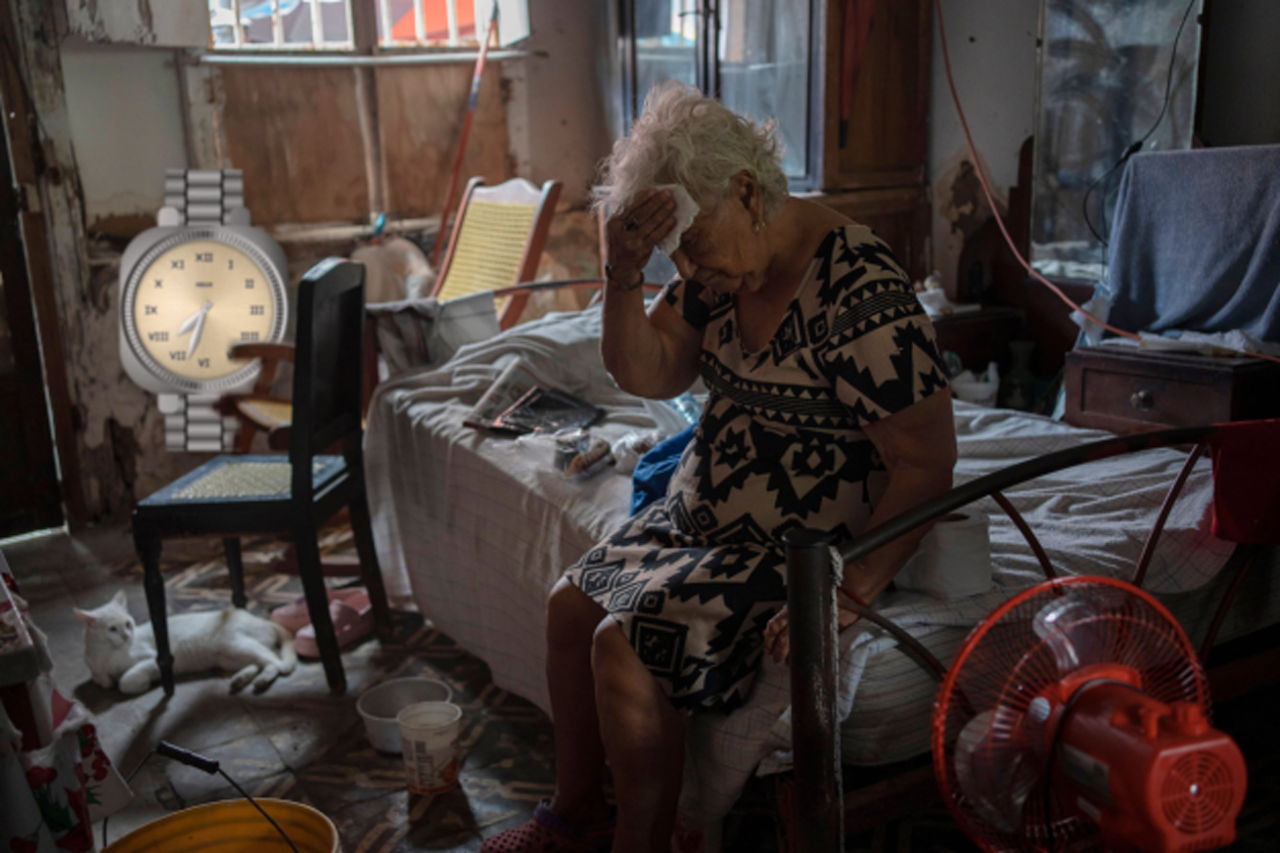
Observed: 7:33
